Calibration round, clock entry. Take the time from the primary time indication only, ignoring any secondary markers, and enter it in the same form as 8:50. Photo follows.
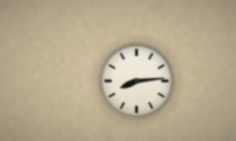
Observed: 8:14
